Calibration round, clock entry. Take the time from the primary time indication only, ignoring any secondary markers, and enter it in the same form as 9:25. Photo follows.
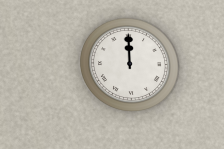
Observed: 12:00
